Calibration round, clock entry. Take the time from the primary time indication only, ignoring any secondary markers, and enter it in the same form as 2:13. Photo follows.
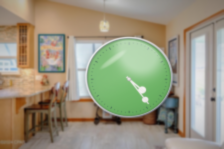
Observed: 4:24
